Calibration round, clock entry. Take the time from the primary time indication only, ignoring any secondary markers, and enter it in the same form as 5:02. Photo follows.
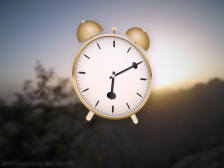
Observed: 6:10
